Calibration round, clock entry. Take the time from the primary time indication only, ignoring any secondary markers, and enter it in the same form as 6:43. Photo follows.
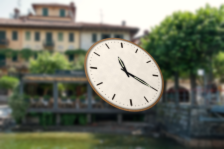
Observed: 11:20
